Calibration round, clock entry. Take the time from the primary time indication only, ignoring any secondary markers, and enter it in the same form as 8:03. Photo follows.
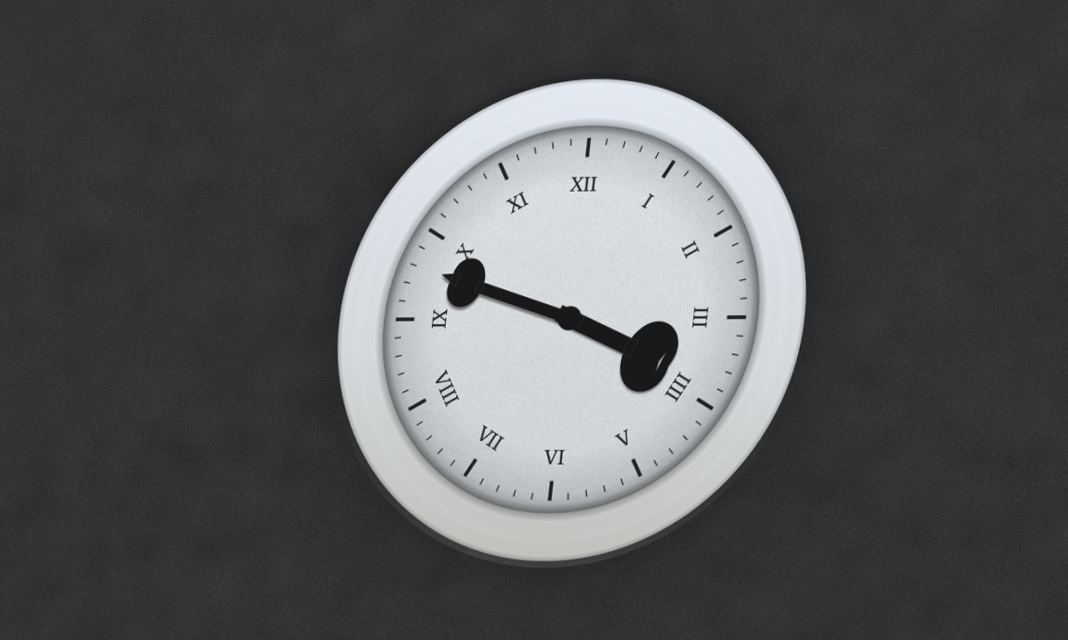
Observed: 3:48
